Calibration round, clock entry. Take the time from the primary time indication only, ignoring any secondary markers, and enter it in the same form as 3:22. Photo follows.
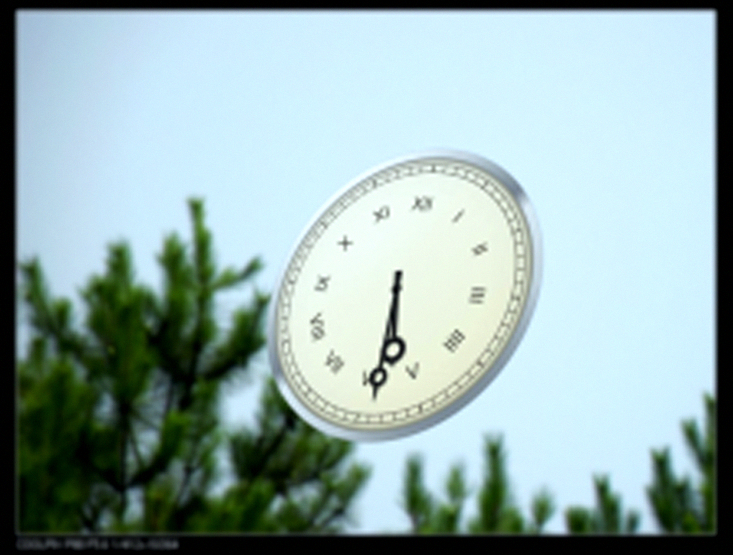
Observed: 5:29
